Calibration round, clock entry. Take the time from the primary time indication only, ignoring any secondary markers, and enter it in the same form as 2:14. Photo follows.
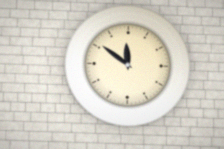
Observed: 11:51
